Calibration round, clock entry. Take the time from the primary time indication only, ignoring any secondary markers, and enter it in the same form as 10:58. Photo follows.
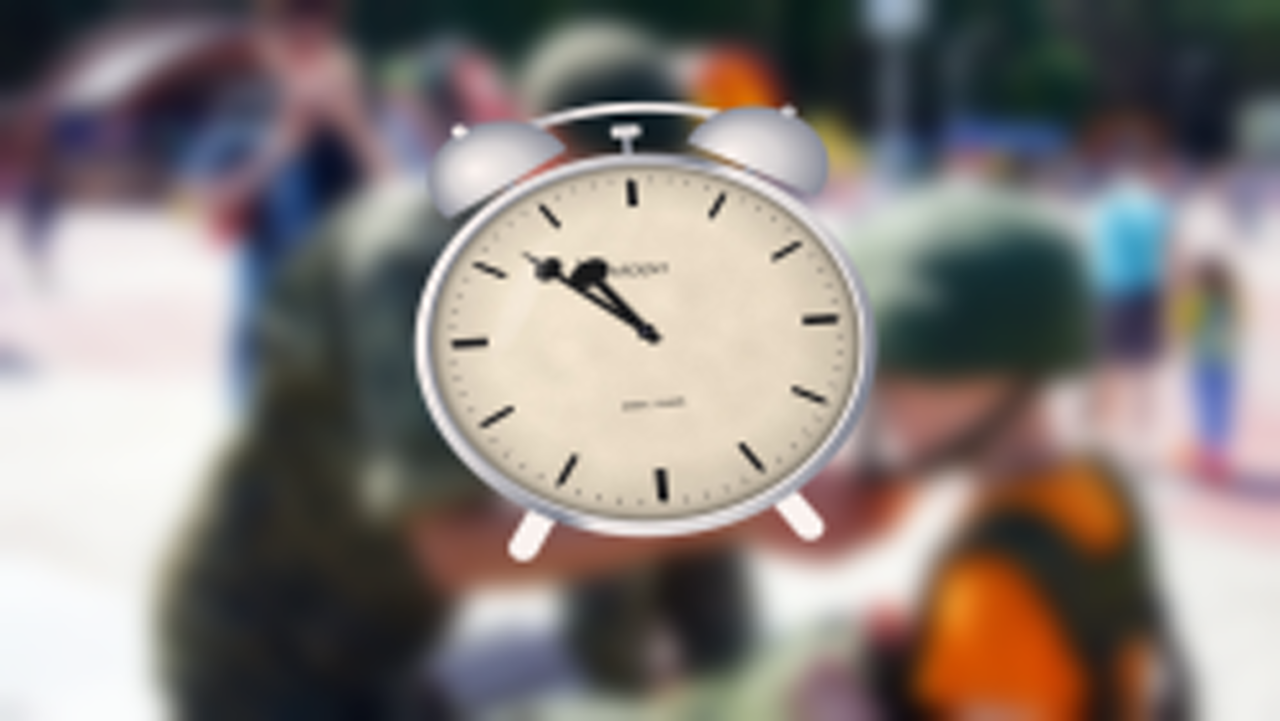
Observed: 10:52
